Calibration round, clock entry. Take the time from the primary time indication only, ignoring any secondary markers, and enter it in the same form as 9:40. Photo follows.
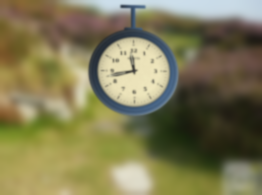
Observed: 11:43
